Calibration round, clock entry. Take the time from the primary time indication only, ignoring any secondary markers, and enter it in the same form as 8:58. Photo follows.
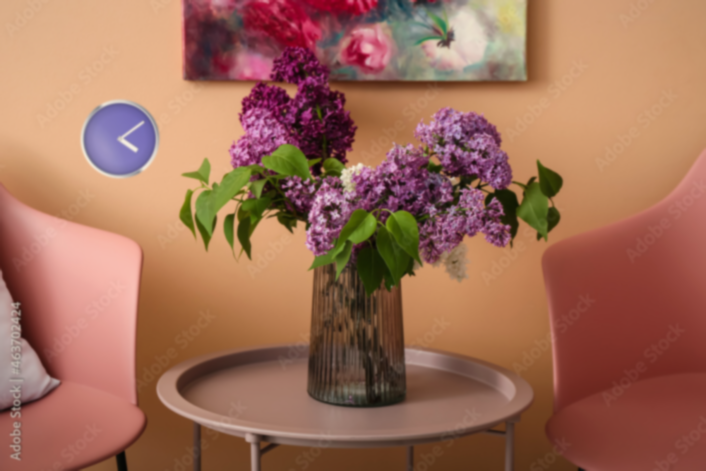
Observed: 4:09
